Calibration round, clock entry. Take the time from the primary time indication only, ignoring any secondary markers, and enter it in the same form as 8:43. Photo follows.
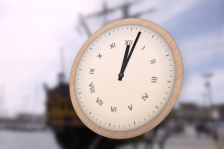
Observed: 12:02
